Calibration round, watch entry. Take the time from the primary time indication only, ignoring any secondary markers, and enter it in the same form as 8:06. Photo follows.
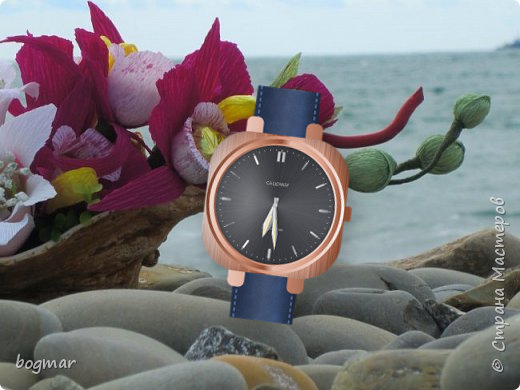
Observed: 6:29
